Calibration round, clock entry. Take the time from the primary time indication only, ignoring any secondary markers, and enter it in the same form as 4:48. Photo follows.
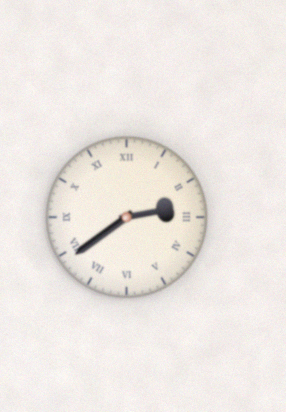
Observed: 2:39
